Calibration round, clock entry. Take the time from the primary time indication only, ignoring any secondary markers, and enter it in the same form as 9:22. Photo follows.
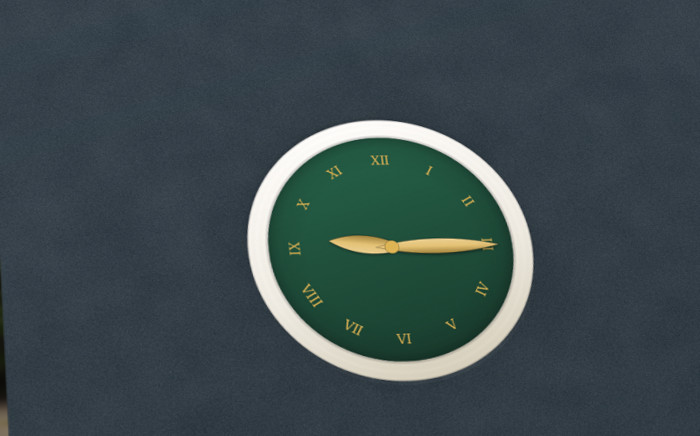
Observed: 9:15
